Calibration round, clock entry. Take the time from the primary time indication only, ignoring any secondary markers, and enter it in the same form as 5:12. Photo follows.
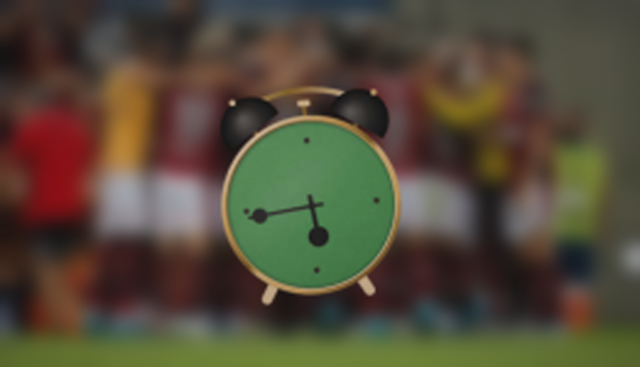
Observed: 5:44
